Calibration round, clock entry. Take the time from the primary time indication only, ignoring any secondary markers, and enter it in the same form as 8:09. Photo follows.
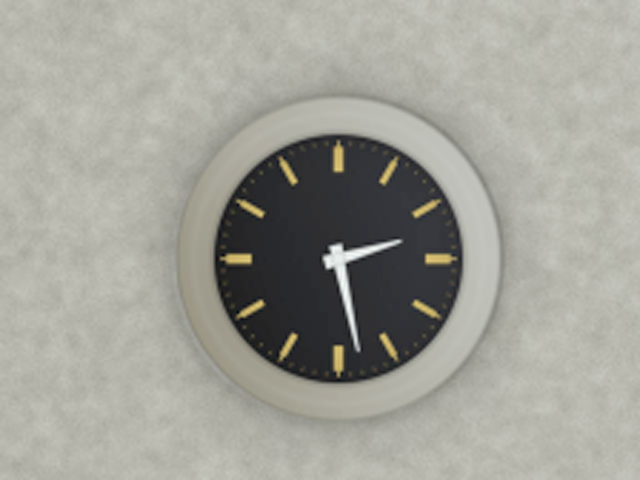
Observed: 2:28
